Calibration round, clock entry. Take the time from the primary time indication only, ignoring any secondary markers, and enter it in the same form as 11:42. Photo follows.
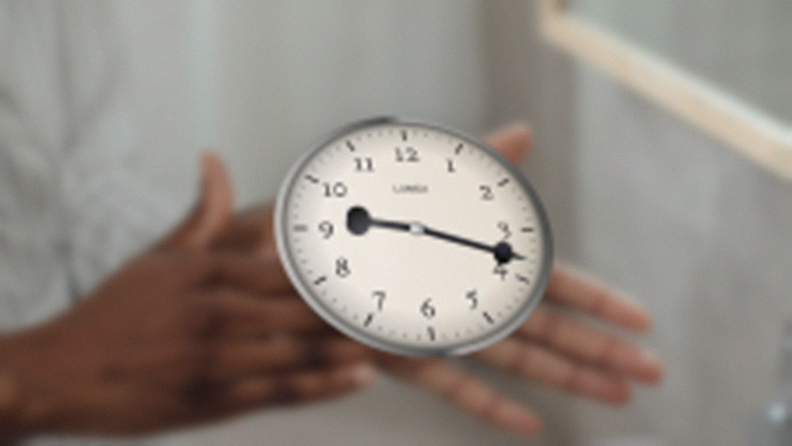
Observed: 9:18
